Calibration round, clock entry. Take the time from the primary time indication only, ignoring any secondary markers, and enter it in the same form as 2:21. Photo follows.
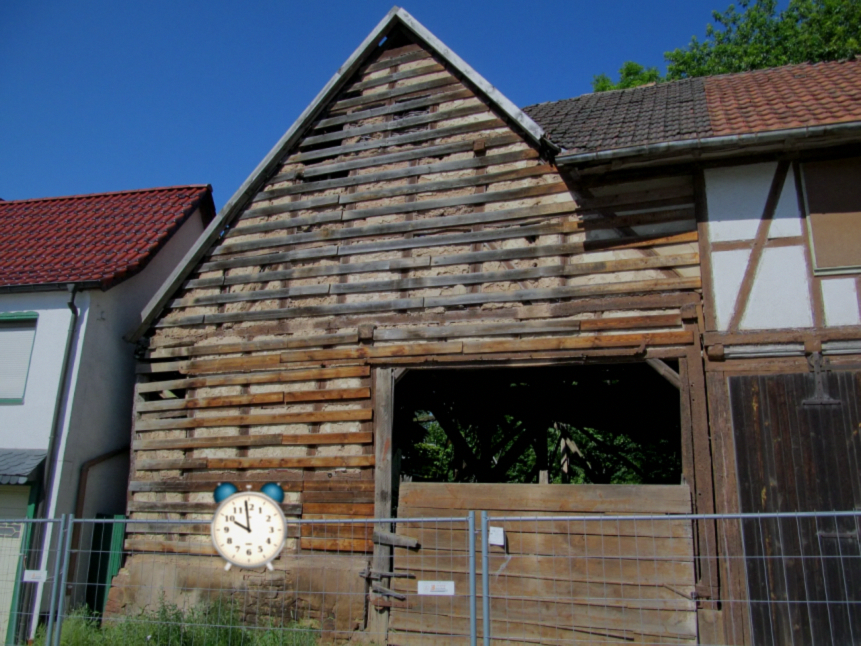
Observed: 9:59
